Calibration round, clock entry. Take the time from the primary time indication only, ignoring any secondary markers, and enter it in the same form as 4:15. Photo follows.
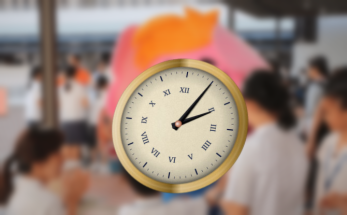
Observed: 2:05
